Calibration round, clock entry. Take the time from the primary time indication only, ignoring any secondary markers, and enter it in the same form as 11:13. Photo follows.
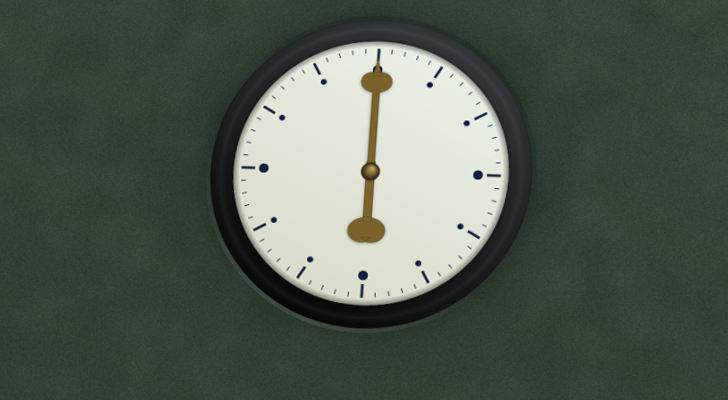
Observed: 6:00
